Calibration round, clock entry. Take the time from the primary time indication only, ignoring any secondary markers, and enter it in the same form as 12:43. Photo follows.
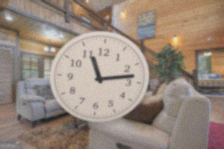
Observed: 11:13
